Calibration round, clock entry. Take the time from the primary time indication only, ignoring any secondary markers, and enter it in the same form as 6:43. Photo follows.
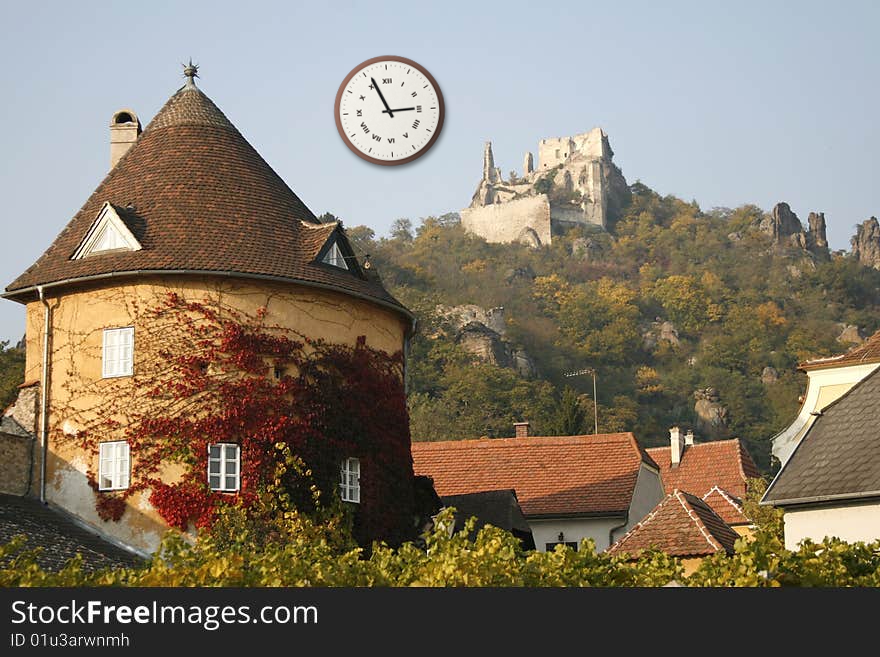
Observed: 2:56
